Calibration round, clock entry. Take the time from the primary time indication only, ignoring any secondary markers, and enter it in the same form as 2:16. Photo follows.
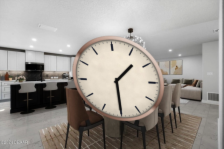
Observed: 1:30
